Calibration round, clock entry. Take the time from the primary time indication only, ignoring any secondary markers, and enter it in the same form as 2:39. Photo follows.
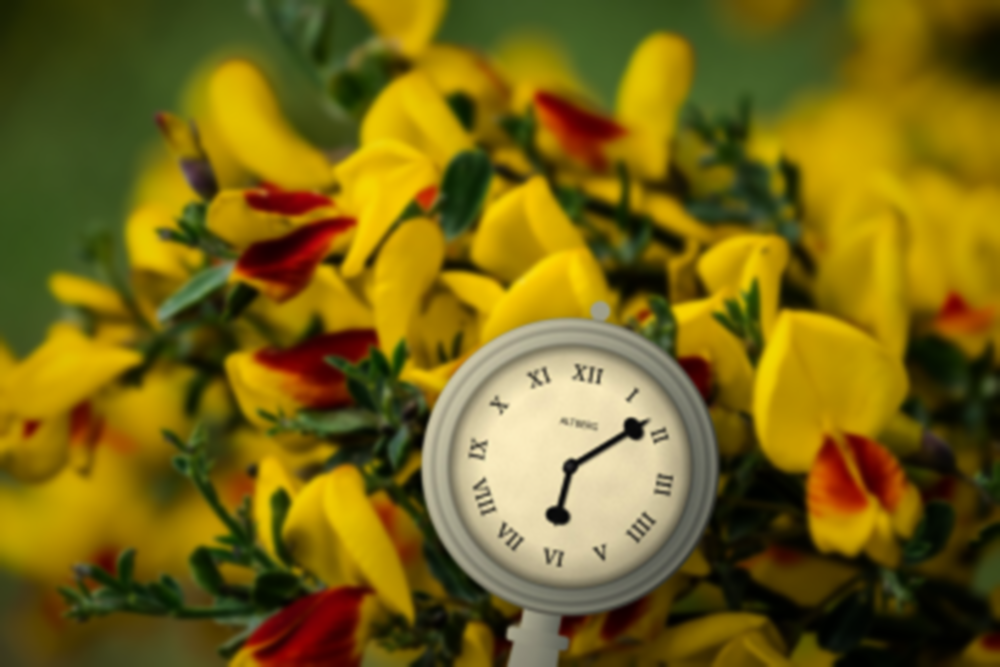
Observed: 6:08
